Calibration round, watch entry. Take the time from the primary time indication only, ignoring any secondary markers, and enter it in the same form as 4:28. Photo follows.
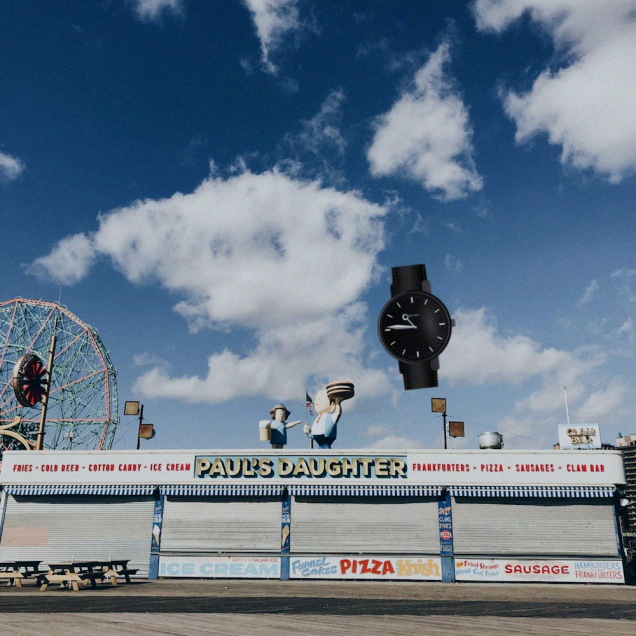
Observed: 10:46
